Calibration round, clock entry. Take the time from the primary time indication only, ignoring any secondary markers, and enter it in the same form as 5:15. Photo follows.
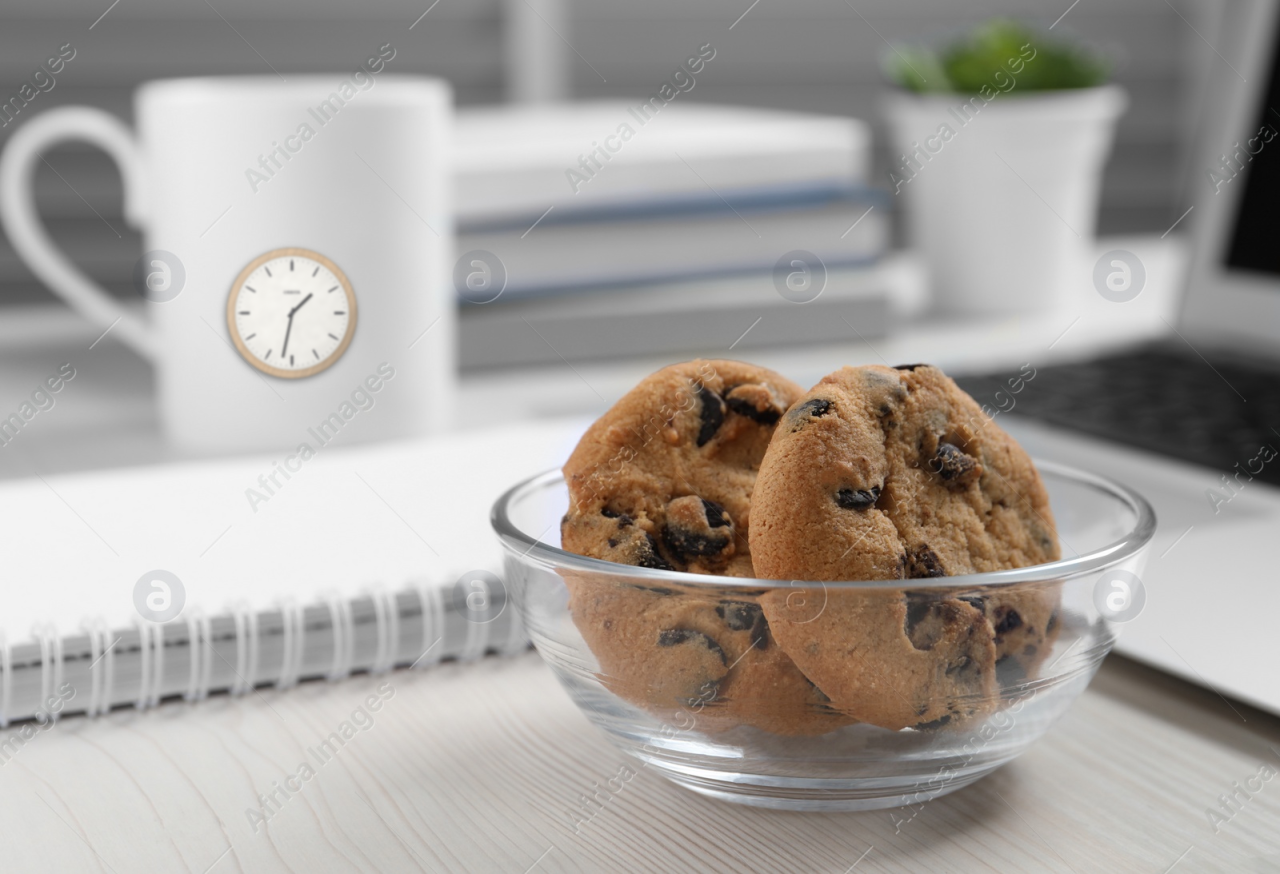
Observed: 1:32
